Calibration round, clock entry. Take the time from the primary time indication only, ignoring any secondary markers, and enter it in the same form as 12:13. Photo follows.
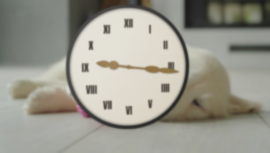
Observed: 9:16
